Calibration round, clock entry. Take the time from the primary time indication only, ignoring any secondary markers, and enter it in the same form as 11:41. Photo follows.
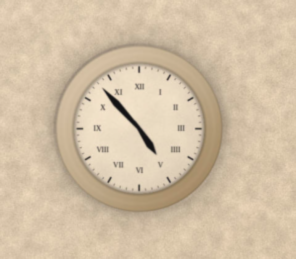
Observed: 4:53
